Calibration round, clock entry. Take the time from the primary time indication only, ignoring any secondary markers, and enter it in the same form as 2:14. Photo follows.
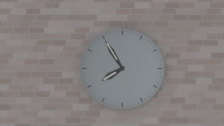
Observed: 7:55
